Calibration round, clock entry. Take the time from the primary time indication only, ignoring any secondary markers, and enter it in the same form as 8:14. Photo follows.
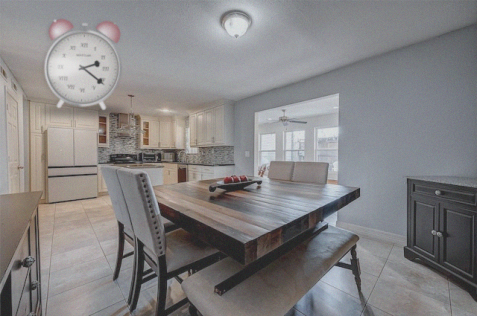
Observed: 2:21
